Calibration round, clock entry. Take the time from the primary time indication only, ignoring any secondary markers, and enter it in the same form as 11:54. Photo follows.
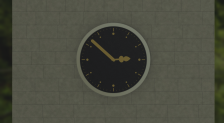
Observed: 2:52
